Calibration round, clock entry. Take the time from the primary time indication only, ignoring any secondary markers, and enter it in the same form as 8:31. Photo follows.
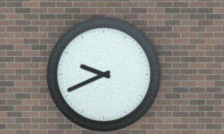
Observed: 9:41
